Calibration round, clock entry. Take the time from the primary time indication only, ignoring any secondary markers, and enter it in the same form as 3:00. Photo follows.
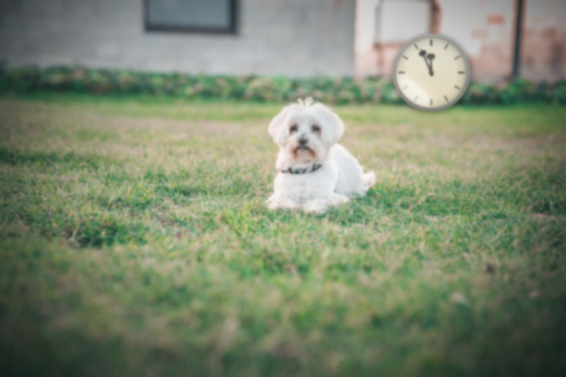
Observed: 11:56
